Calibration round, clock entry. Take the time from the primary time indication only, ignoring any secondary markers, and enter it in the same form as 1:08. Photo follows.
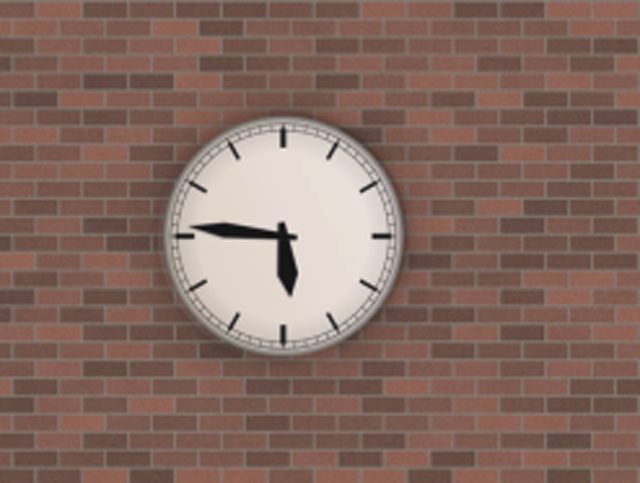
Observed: 5:46
